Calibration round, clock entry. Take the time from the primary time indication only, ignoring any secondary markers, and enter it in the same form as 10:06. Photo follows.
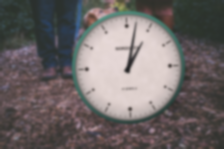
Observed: 1:02
